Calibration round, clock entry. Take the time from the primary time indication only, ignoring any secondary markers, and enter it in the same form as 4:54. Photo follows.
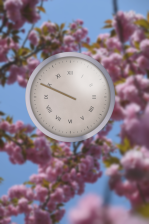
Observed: 9:49
